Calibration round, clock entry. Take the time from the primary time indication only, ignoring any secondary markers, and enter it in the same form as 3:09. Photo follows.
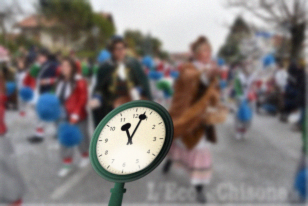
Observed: 11:03
